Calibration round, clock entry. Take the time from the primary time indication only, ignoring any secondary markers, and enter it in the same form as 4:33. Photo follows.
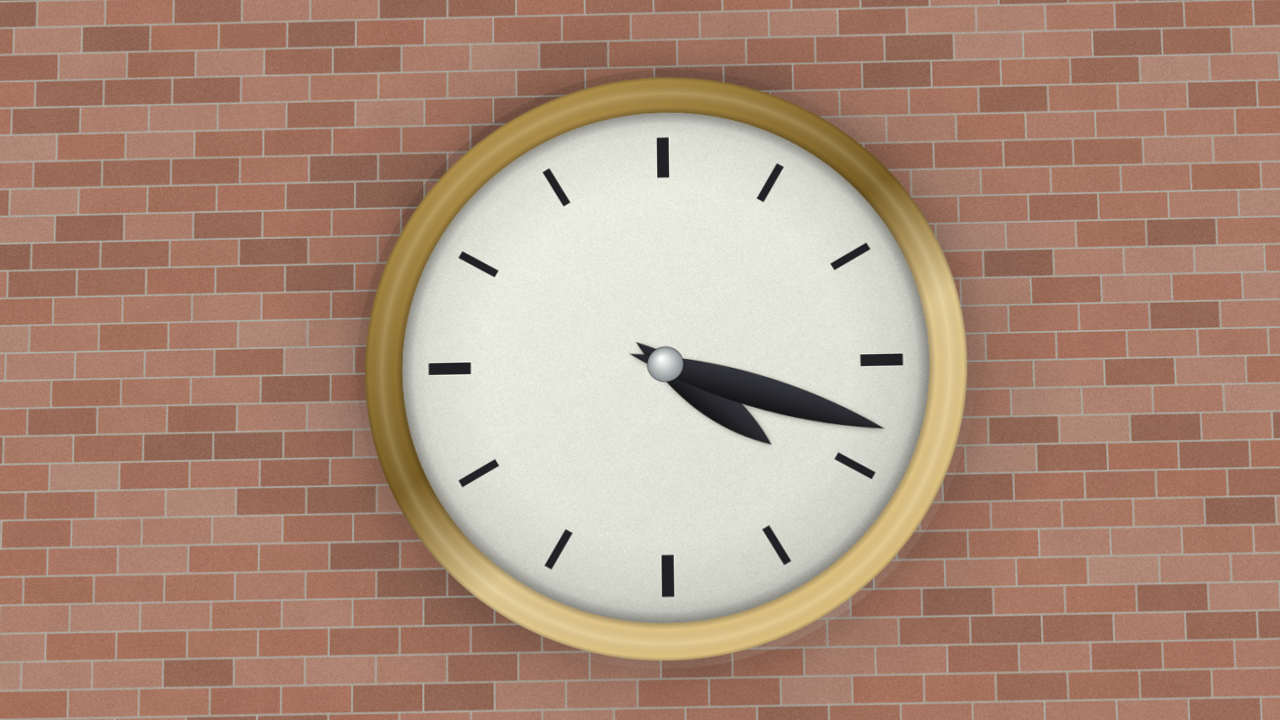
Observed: 4:18
